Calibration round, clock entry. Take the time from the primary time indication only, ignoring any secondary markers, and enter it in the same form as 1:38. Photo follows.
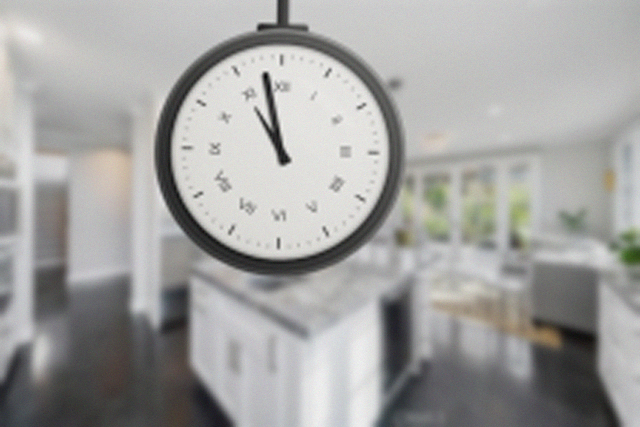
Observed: 10:58
